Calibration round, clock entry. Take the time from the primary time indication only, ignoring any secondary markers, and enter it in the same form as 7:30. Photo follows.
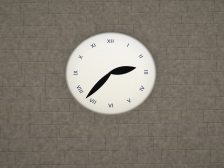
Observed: 2:37
